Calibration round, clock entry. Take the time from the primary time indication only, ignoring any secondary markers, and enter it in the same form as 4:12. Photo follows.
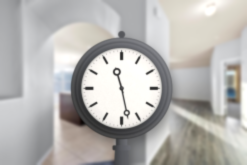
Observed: 11:28
